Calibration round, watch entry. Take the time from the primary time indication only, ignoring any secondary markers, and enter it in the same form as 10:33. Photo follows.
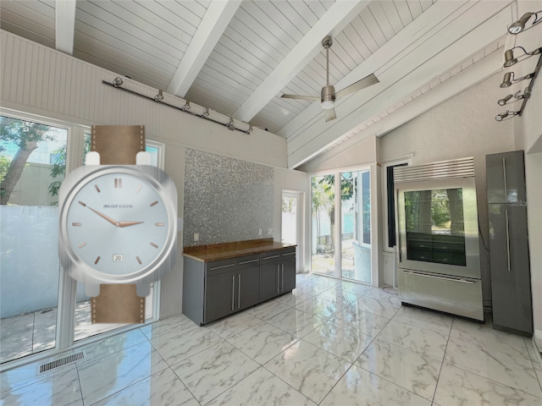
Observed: 2:50
